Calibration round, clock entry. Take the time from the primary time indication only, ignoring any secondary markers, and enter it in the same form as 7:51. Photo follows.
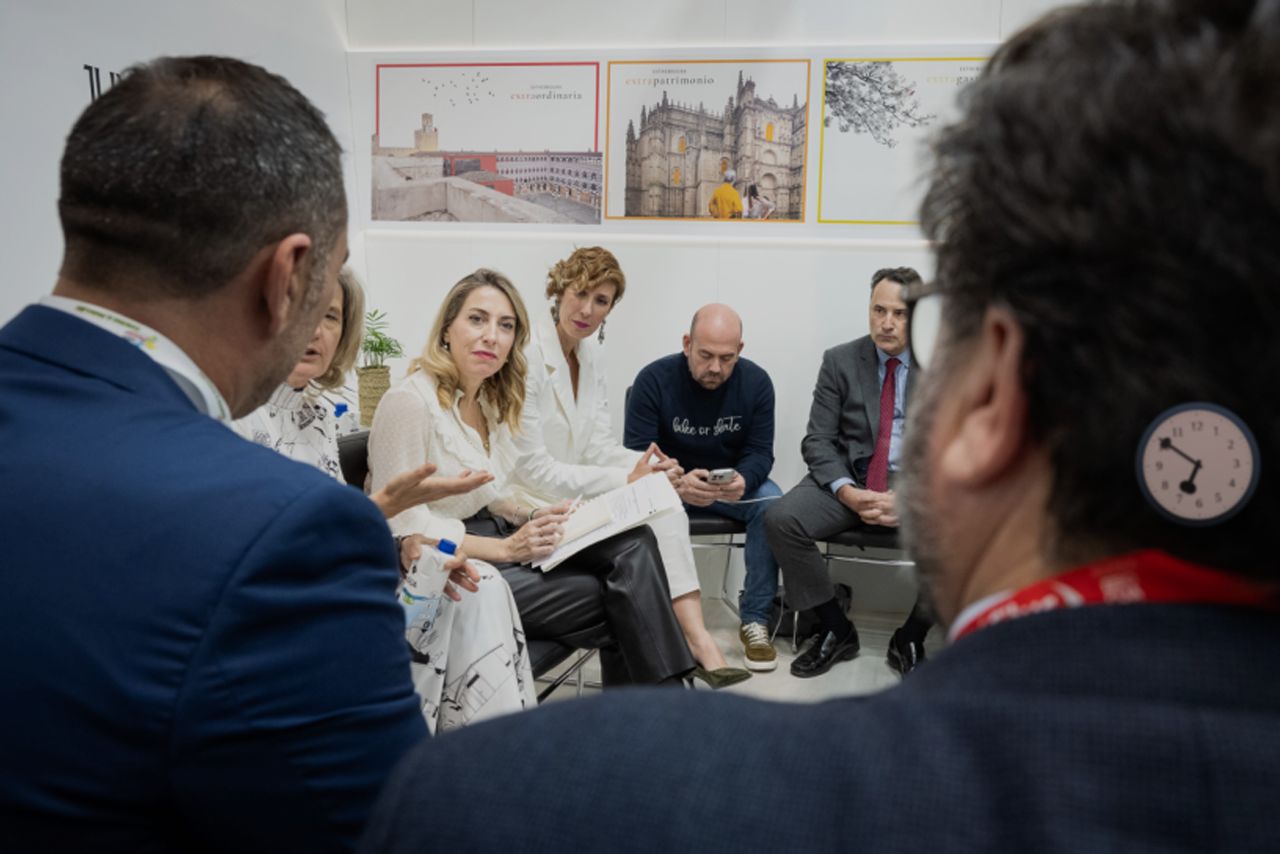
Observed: 6:51
